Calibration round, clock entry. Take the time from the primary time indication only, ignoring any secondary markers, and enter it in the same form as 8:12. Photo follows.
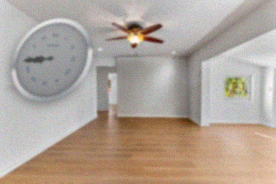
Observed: 8:44
